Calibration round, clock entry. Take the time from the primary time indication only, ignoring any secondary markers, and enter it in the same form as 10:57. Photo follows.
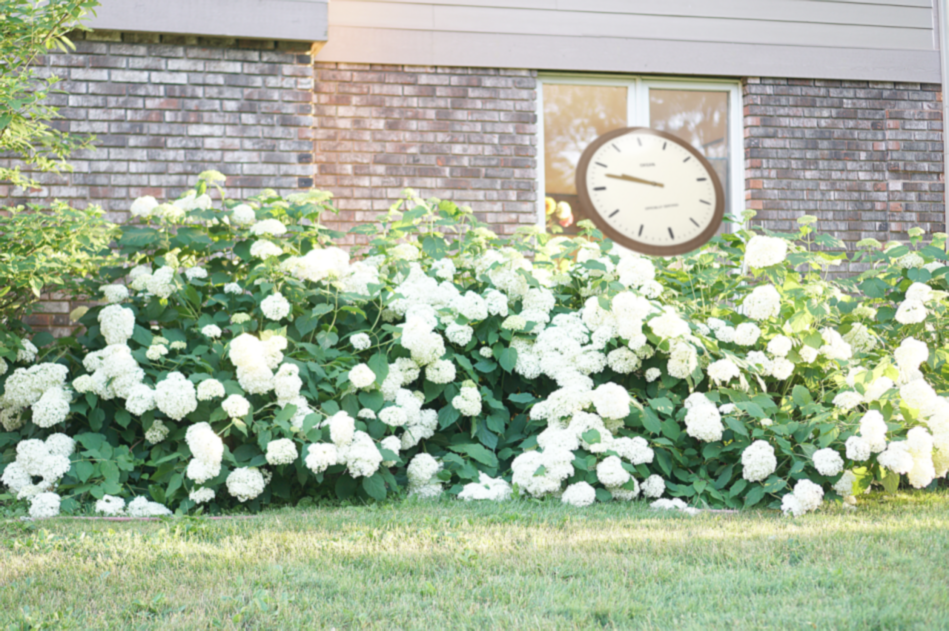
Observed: 9:48
